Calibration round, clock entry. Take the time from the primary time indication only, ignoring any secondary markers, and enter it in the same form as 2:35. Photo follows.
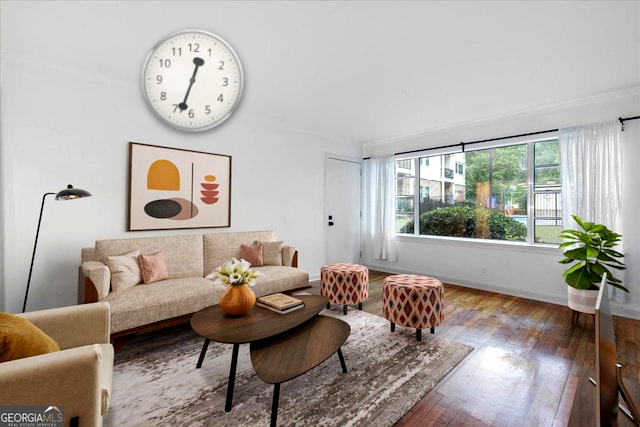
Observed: 12:33
